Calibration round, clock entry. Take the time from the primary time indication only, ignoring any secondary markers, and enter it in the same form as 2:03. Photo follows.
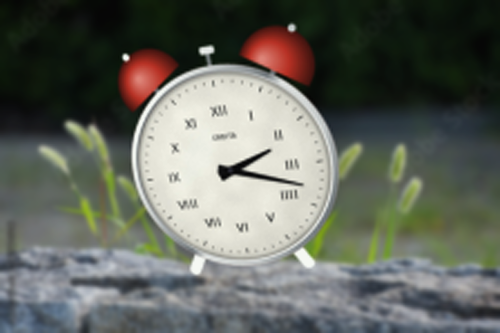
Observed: 2:18
